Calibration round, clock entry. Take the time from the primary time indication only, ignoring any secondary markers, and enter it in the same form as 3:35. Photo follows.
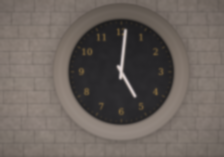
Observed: 5:01
